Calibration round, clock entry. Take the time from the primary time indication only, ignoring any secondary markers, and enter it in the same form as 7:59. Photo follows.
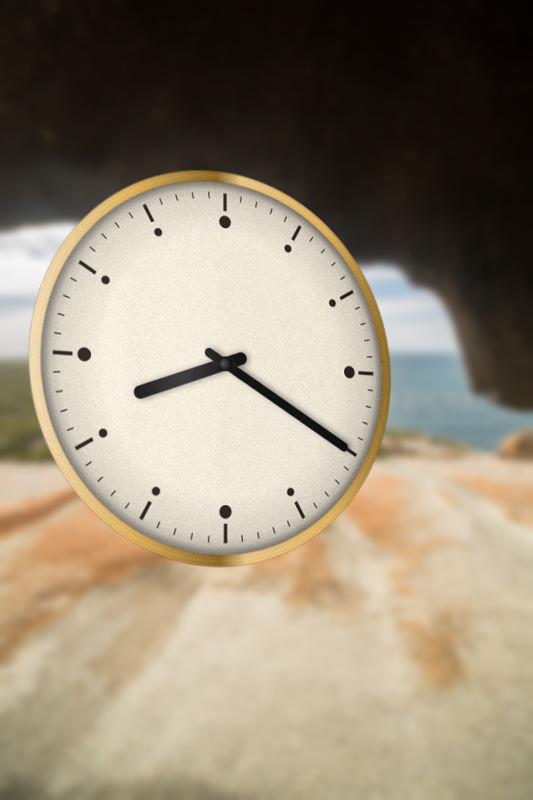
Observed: 8:20
